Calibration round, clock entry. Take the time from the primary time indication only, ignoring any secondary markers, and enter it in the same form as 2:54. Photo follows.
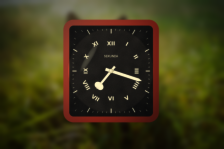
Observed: 7:18
